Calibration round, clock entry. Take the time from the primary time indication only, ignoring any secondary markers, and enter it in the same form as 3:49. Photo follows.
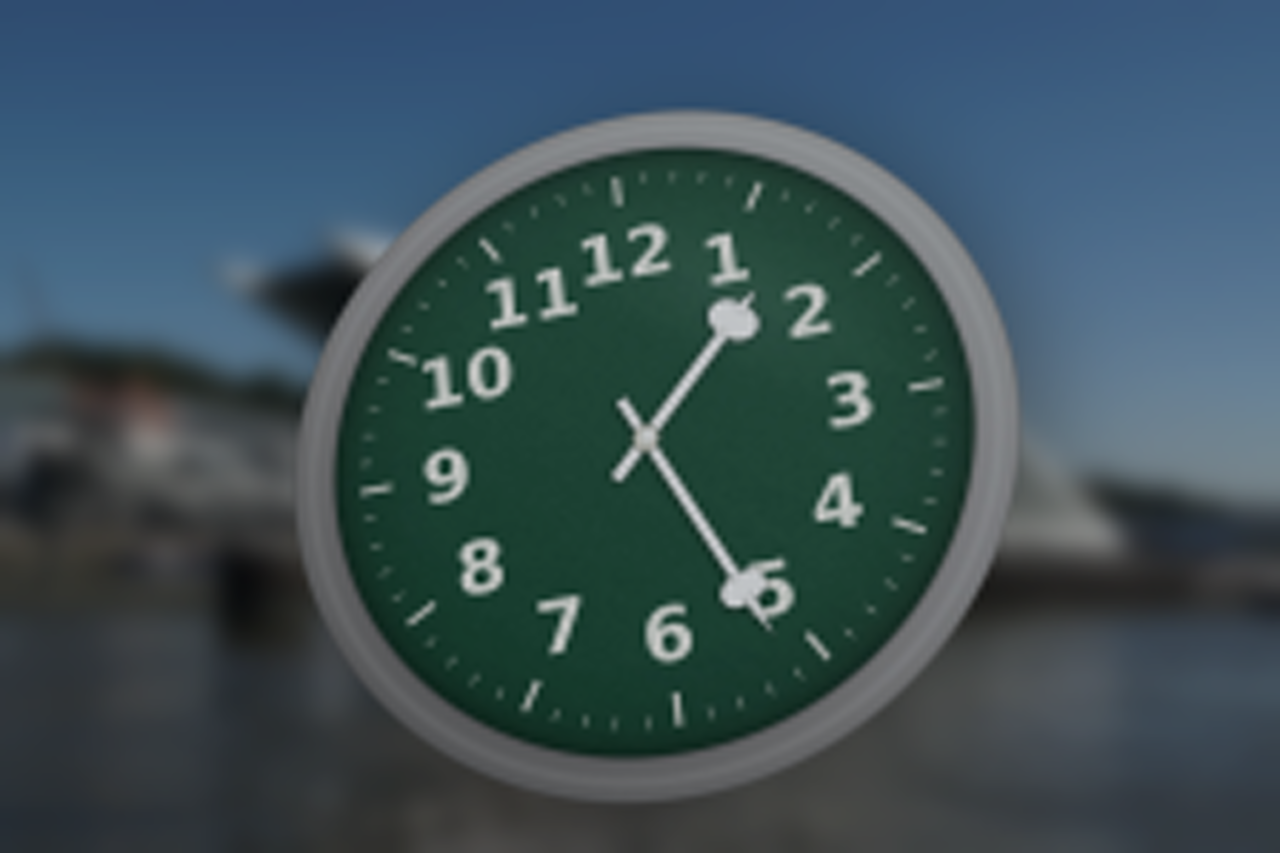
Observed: 1:26
